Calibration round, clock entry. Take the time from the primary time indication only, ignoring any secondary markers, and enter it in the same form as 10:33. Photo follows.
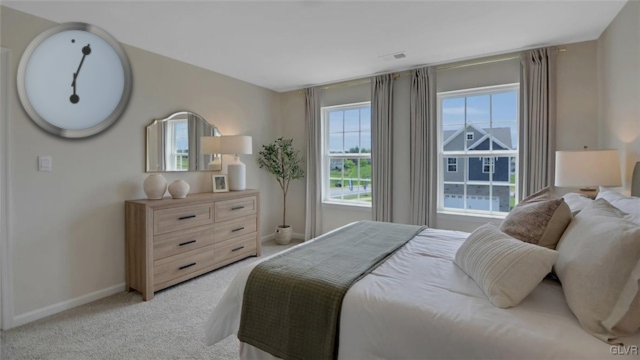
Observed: 6:04
